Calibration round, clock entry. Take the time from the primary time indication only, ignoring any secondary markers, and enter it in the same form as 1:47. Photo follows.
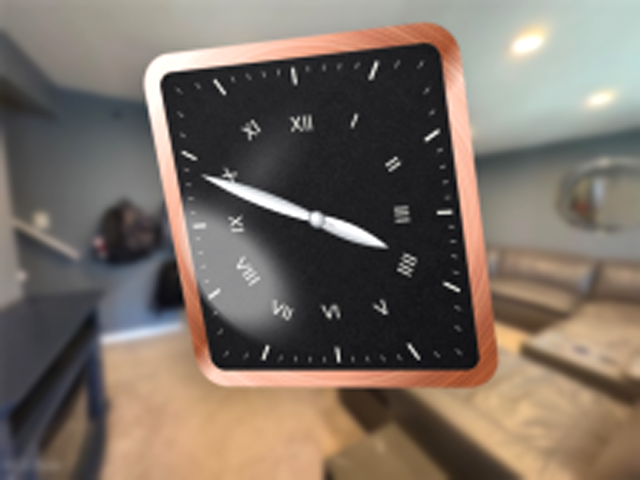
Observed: 3:49
